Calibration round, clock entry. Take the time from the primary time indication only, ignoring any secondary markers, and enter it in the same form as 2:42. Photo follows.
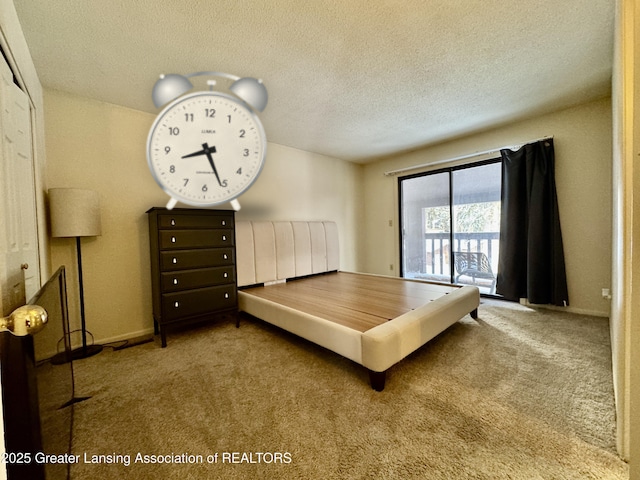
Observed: 8:26
